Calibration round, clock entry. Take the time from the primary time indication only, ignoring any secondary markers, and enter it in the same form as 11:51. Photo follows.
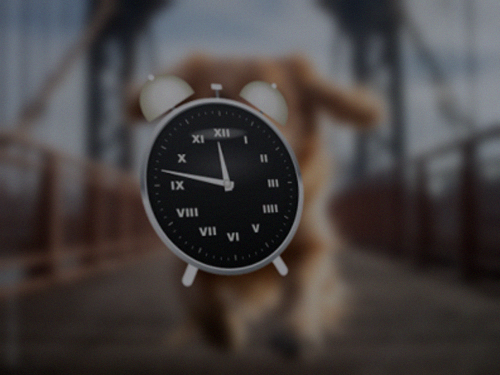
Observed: 11:47
